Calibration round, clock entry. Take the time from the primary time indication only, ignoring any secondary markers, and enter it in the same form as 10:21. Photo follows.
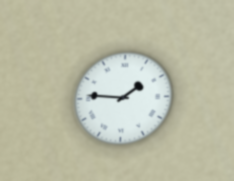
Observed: 1:46
